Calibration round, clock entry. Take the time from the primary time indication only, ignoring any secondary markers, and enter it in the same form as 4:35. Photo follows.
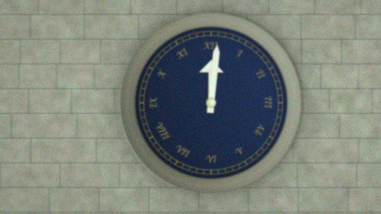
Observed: 12:01
